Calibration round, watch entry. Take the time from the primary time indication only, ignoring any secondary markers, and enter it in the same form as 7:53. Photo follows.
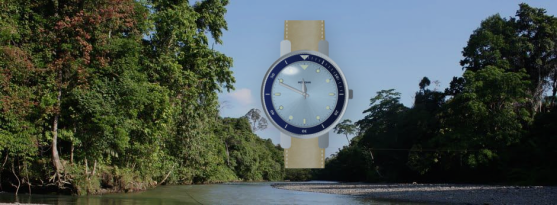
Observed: 11:49
